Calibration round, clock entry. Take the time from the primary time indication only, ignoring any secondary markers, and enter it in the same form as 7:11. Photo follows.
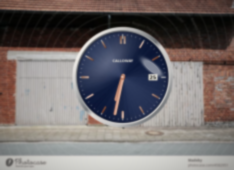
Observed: 6:32
